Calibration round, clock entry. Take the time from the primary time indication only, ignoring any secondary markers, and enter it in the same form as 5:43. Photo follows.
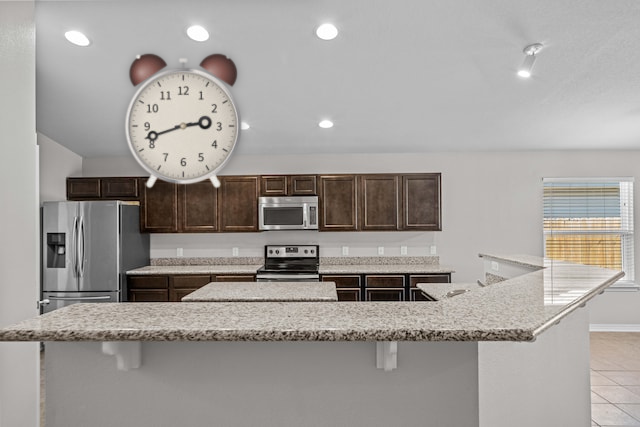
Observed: 2:42
